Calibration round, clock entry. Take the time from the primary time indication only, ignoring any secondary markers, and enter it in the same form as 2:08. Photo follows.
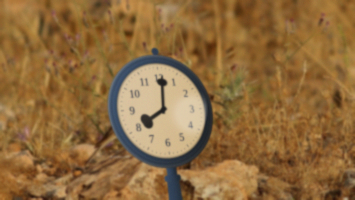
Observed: 8:01
